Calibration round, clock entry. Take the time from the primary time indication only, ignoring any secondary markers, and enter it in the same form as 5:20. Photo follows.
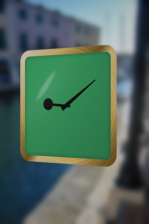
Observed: 9:09
